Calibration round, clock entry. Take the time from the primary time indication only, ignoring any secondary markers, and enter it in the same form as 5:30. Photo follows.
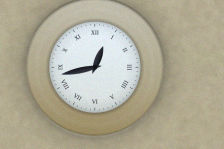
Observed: 12:43
